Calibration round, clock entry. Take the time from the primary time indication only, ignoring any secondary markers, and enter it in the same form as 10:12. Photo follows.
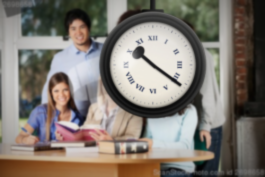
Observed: 10:21
